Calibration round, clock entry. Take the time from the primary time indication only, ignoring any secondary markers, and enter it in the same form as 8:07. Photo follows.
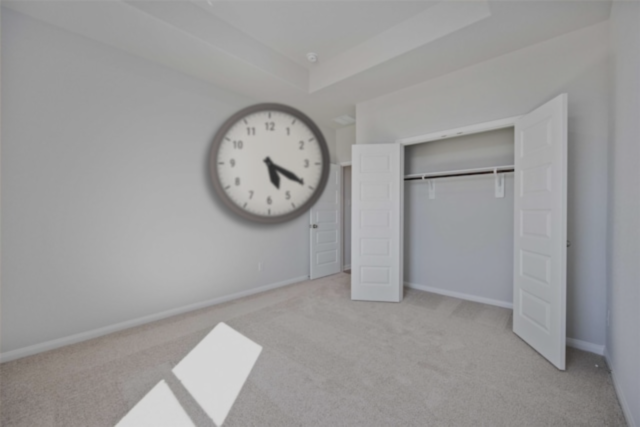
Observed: 5:20
